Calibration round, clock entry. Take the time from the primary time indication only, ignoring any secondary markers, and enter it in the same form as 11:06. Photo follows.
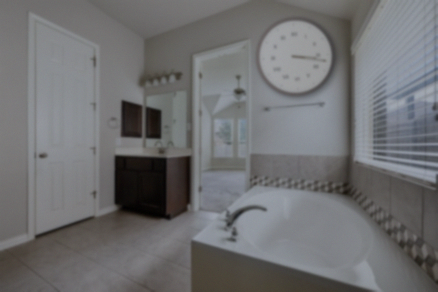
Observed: 3:17
